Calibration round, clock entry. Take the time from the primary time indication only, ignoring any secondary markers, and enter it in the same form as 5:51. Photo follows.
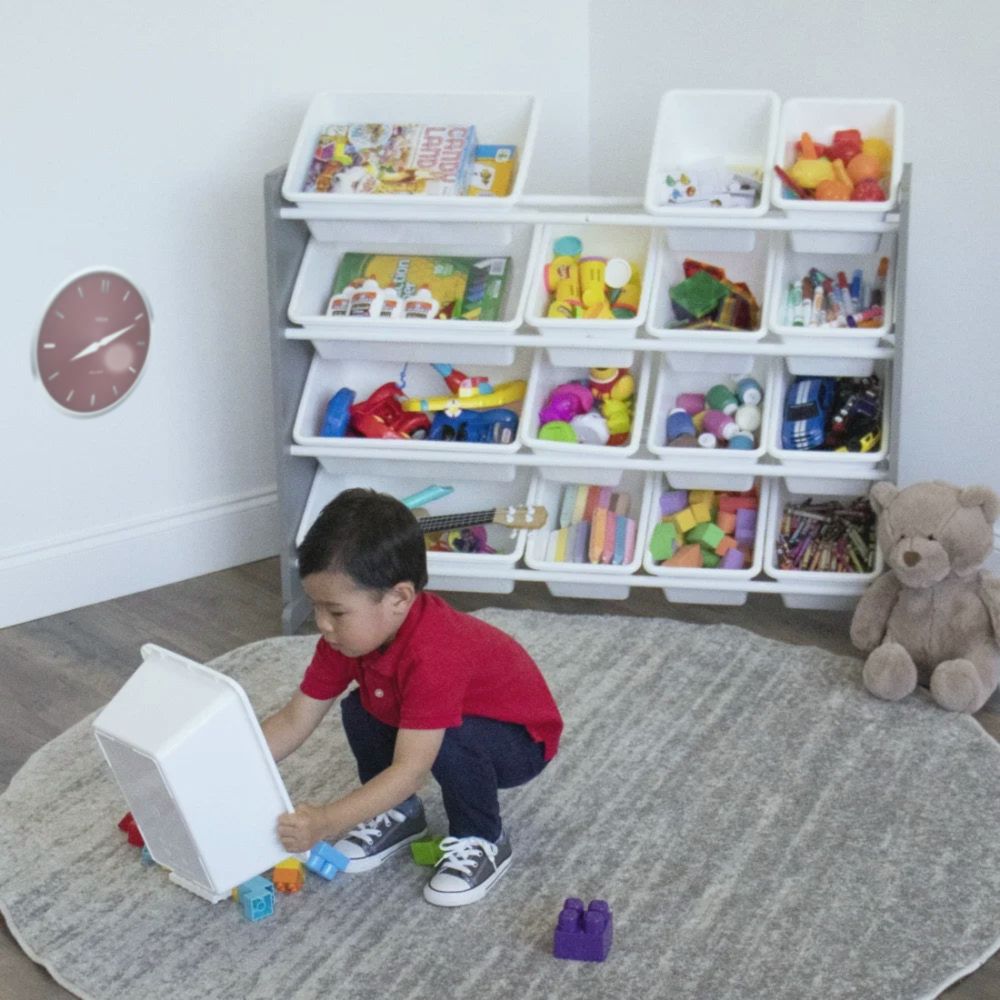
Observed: 8:11
